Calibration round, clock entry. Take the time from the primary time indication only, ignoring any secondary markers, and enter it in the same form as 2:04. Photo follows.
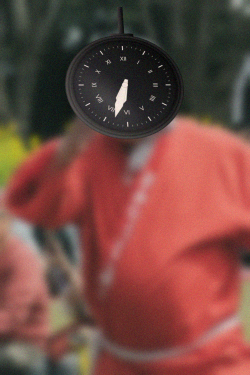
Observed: 6:33
